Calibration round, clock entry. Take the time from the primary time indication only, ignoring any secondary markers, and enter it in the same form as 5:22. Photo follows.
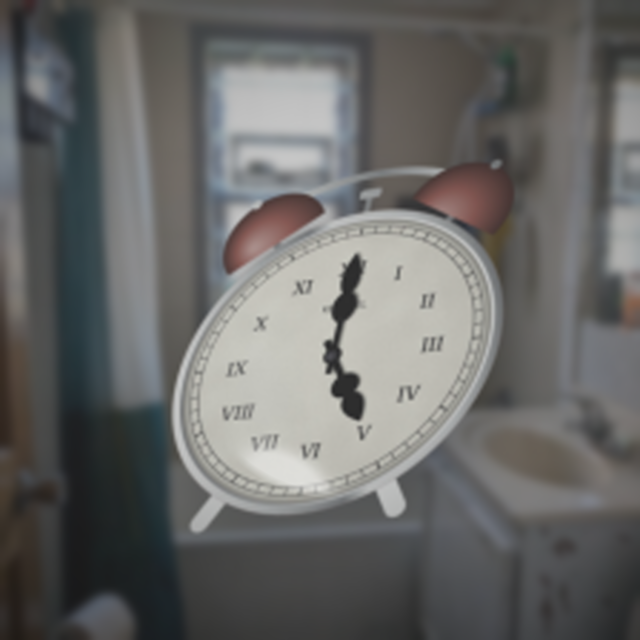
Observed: 5:00
